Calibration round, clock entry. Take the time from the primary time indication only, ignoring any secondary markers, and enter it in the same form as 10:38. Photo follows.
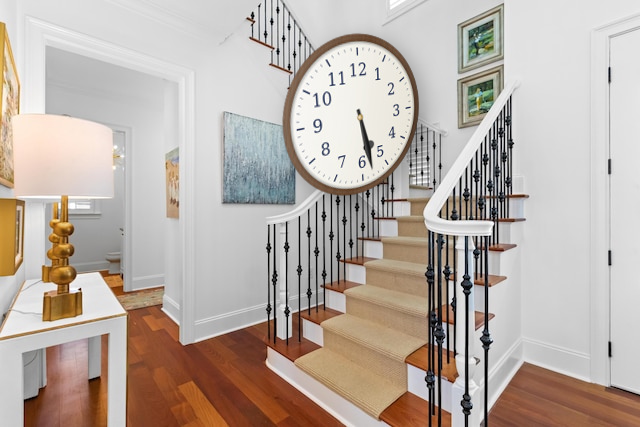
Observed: 5:28
